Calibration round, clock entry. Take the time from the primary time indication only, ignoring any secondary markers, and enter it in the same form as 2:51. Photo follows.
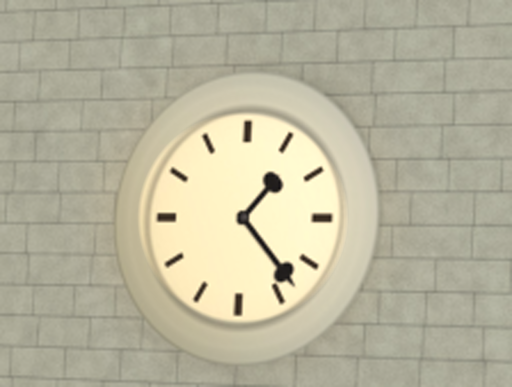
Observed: 1:23
